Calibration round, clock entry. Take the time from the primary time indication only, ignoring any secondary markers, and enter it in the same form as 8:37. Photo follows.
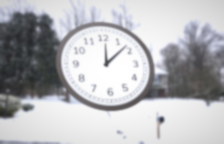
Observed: 12:08
